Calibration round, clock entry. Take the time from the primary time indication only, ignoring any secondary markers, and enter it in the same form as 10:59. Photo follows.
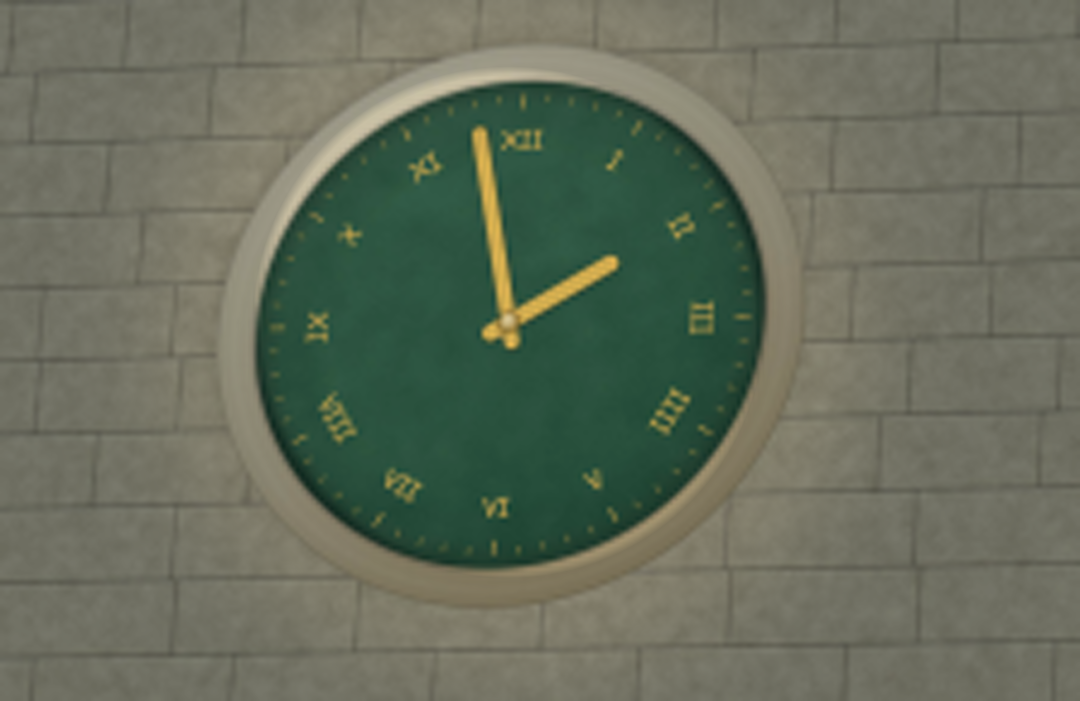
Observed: 1:58
